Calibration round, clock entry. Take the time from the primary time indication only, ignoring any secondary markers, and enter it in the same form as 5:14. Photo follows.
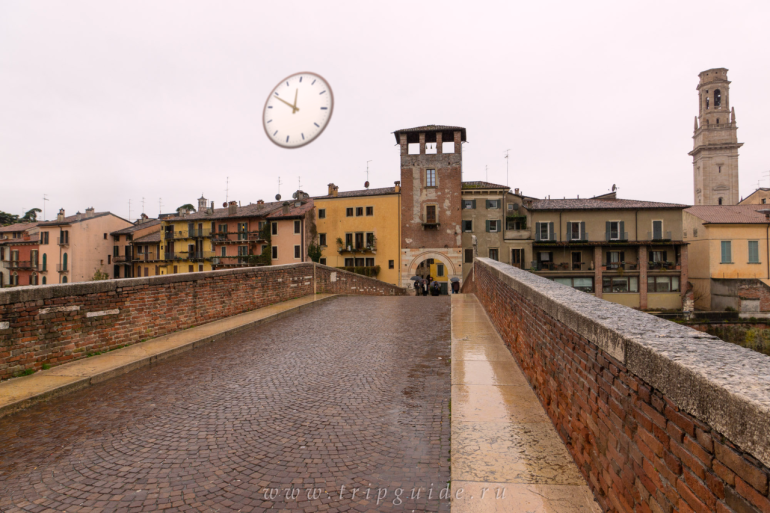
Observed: 11:49
